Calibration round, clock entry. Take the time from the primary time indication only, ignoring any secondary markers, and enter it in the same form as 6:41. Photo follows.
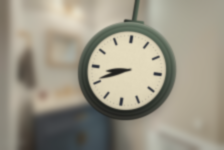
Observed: 8:41
